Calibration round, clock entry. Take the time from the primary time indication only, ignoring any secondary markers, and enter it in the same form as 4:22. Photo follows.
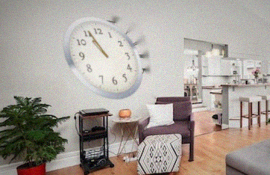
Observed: 10:56
